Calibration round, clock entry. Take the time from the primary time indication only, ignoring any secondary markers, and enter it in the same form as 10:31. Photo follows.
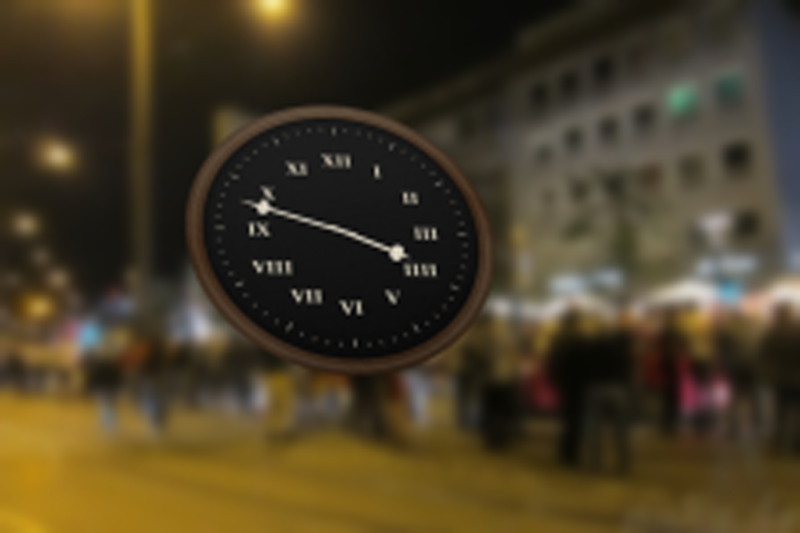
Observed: 3:48
